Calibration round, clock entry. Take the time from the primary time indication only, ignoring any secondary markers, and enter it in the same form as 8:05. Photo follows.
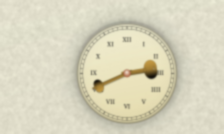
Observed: 2:41
